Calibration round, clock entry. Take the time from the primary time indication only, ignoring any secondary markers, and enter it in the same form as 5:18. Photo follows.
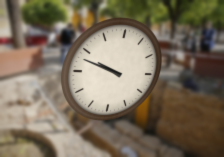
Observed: 9:48
